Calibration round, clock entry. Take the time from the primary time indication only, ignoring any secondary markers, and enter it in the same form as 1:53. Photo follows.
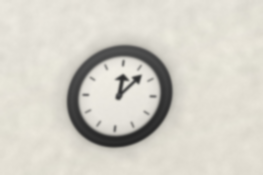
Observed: 12:07
